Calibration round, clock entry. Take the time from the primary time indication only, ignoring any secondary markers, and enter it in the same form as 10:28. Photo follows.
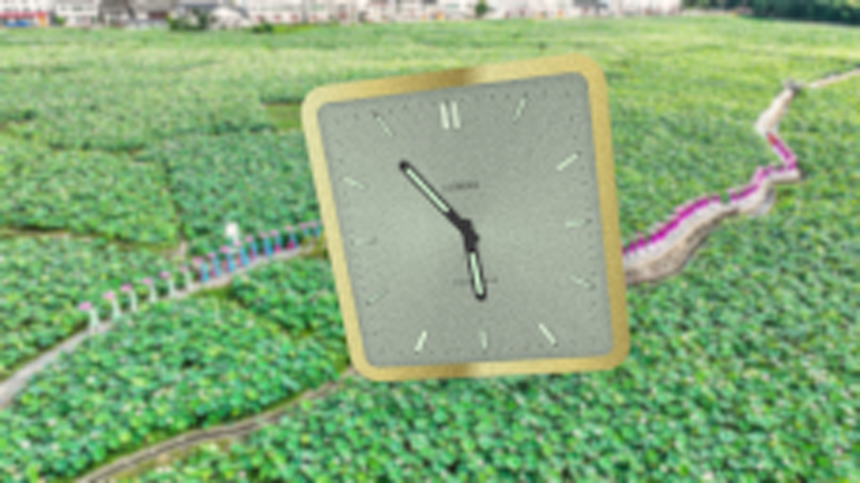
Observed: 5:54
